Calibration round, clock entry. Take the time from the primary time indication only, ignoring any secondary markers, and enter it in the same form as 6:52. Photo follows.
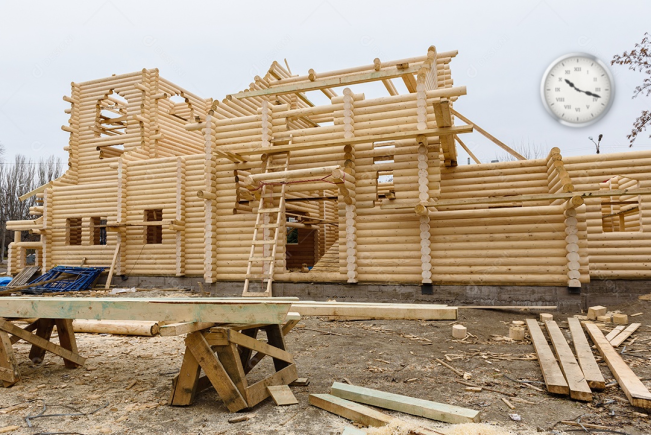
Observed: 10:18
